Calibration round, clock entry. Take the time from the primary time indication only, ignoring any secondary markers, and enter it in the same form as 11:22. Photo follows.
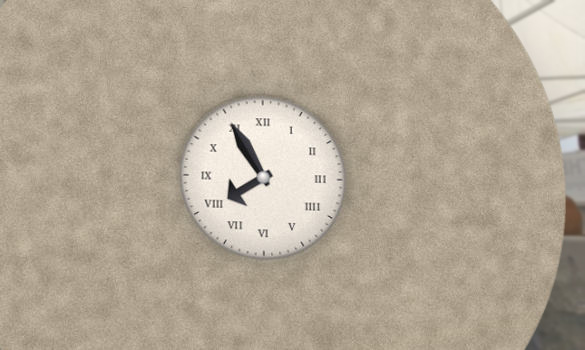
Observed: 7:55
